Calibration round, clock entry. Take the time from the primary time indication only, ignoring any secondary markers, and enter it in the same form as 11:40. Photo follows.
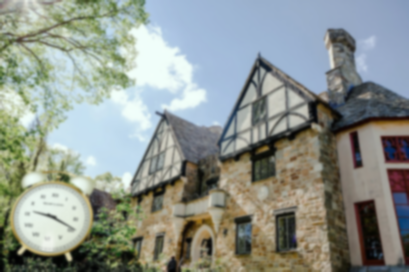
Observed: 9:19
